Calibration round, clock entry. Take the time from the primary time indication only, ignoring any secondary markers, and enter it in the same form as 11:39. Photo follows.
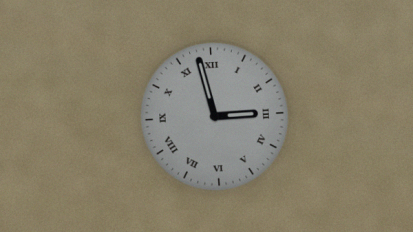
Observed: 2:58
